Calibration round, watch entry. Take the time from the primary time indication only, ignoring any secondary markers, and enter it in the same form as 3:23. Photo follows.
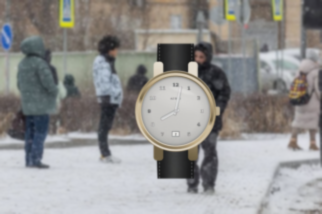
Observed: 8:02
